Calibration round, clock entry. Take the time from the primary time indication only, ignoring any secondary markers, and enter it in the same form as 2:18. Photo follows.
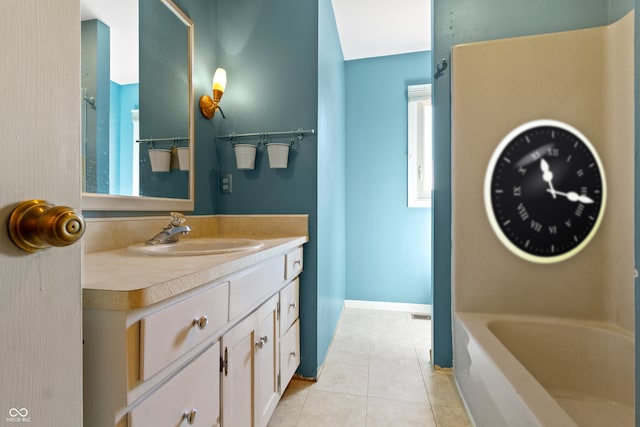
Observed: 11:17
